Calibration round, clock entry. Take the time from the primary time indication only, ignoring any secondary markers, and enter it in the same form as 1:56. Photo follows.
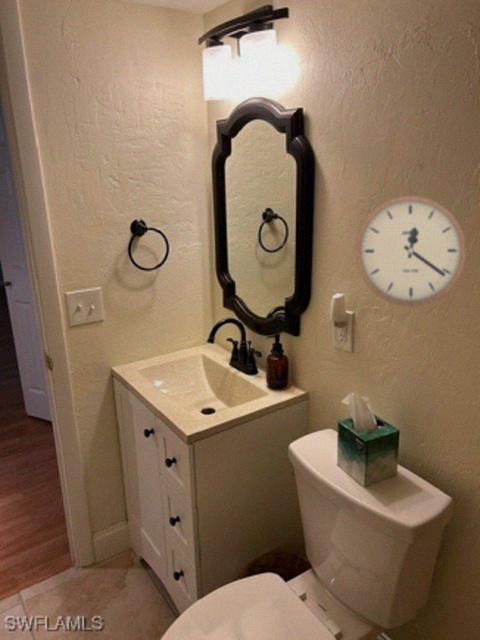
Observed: 12:21
